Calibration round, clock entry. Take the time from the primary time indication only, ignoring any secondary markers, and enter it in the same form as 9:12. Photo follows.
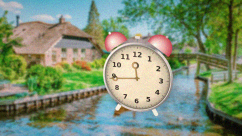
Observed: 11:44
